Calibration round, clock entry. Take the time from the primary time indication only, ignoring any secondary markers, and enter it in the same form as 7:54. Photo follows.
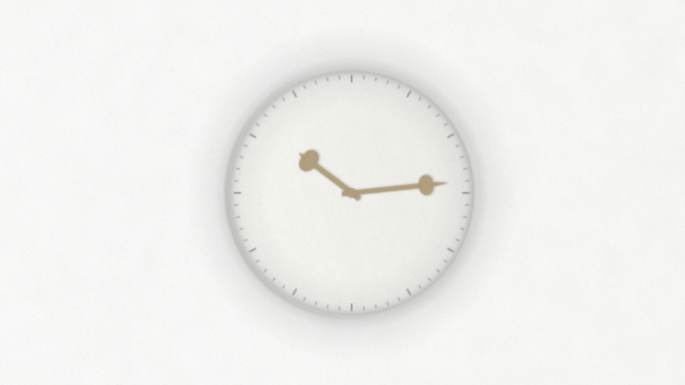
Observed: 10:14
